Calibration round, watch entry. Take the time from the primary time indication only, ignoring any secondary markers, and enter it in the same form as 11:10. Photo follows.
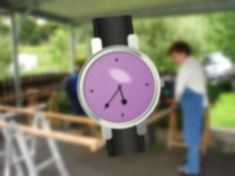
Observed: 5:37
